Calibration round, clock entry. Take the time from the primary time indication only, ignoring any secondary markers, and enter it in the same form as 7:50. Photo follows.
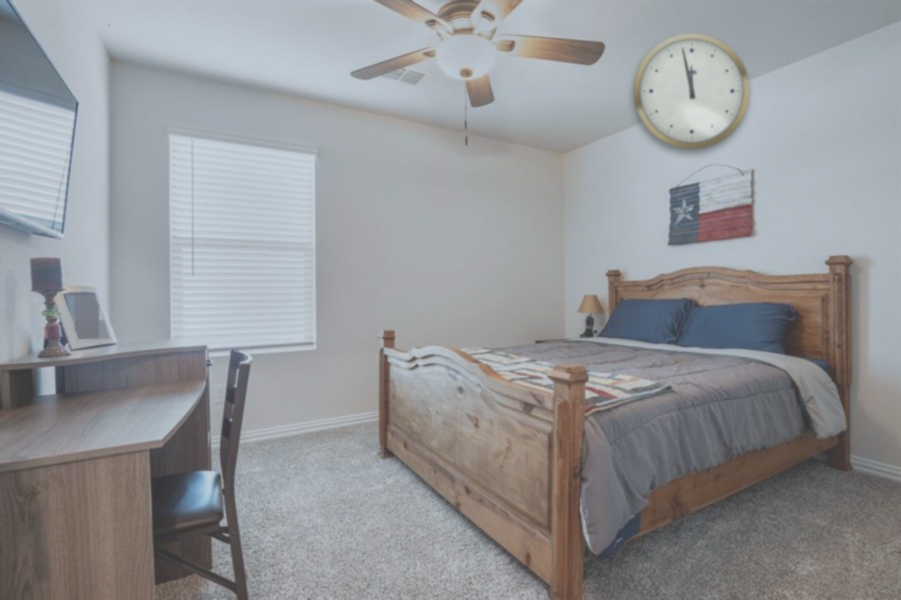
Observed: 11:58
